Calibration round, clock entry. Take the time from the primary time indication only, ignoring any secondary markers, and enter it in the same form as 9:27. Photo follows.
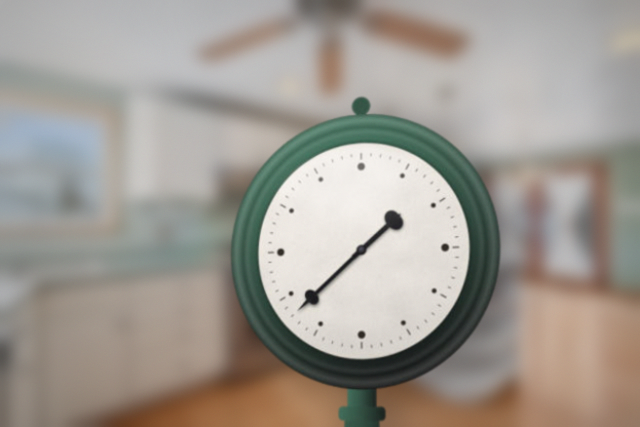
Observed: 1:38
